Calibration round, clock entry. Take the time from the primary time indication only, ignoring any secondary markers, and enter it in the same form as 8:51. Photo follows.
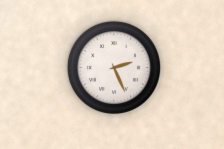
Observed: 2:26
